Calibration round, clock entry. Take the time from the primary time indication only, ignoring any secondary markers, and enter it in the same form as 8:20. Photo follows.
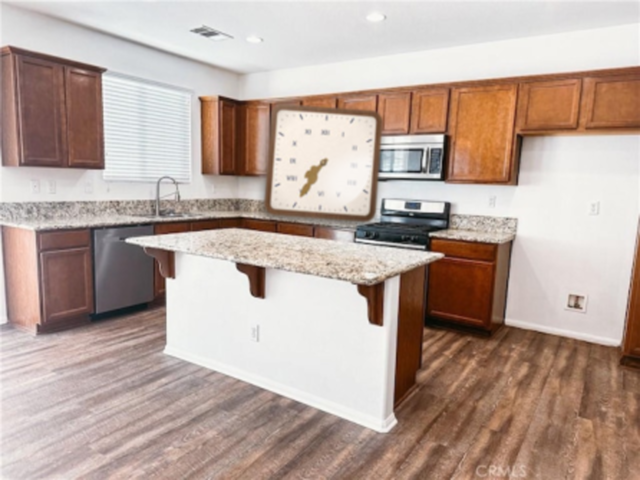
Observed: 7:35
